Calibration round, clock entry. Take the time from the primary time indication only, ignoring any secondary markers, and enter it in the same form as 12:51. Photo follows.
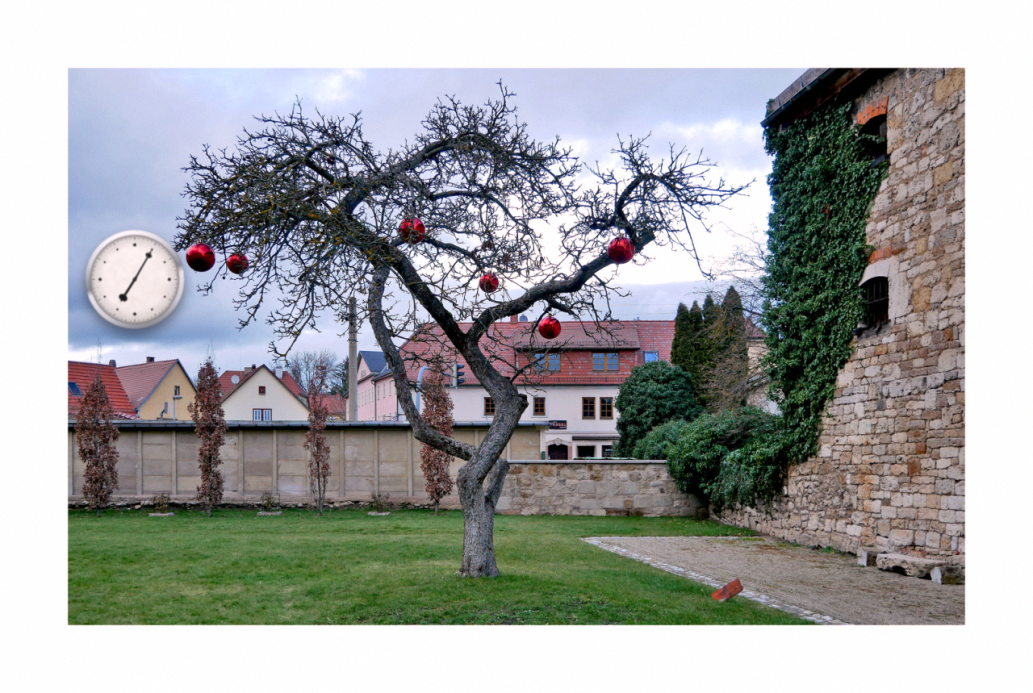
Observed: 7:05
